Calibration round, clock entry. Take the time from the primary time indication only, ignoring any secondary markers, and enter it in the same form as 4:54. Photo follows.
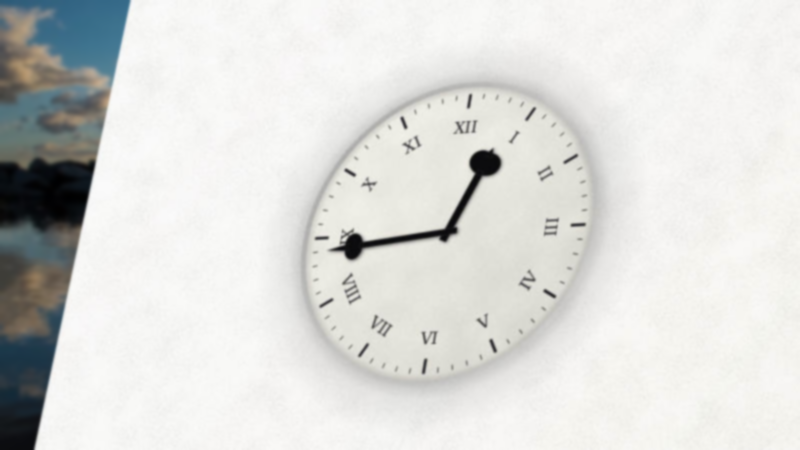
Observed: 12:44
